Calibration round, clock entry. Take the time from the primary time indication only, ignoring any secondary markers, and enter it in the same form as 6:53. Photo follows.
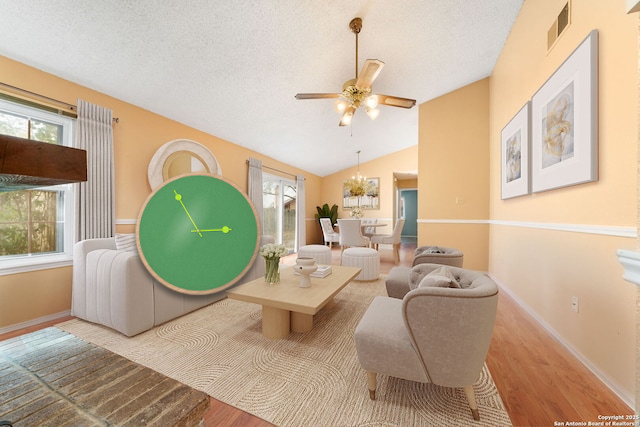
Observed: 2:55
